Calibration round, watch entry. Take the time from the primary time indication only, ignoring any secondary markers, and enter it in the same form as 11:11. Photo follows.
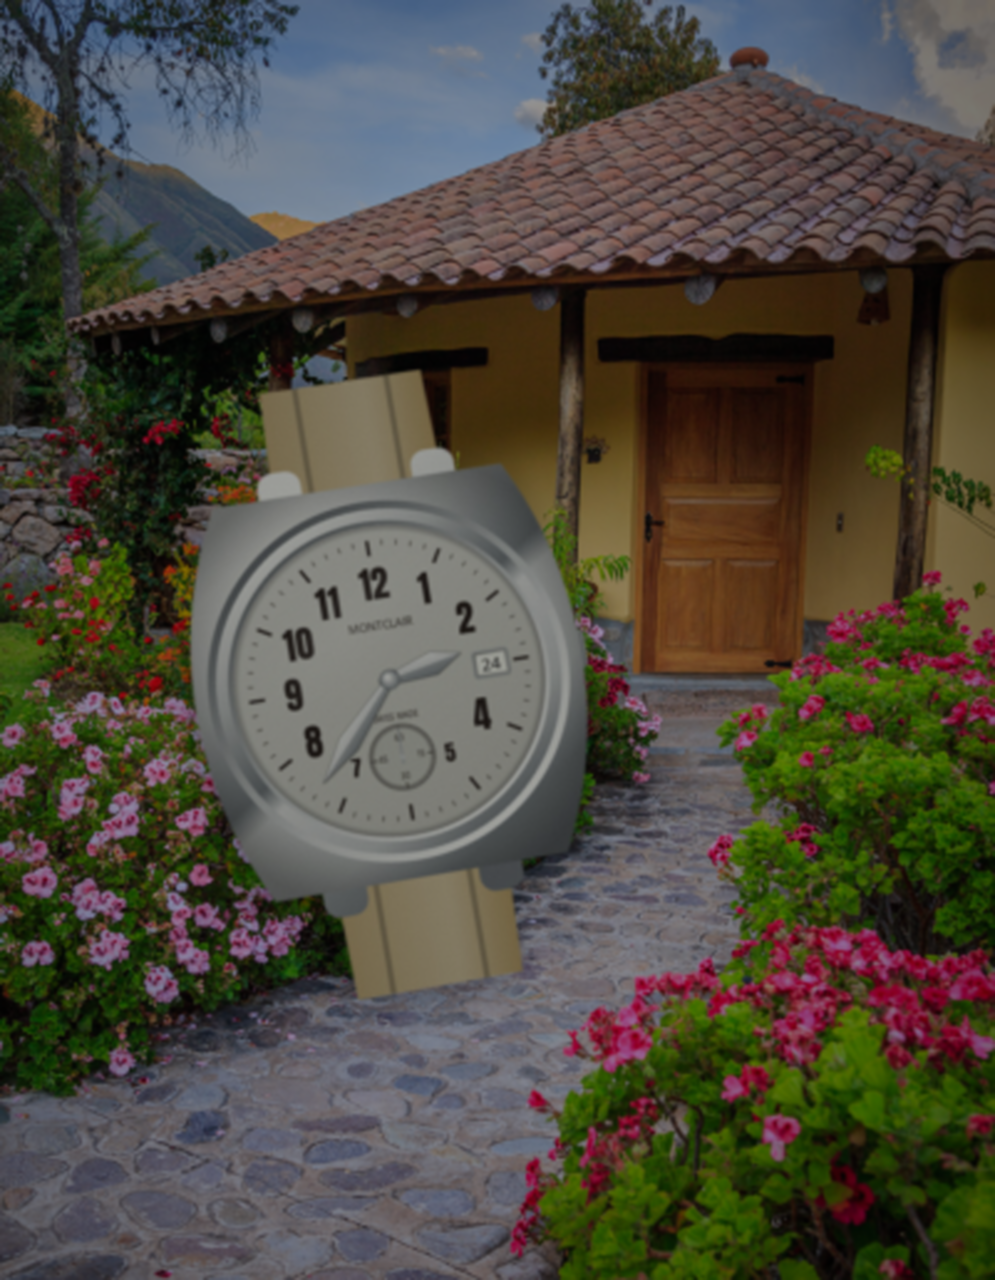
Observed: 2:37
